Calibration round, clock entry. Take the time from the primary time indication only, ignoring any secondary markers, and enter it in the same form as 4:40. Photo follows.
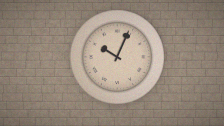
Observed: 10:04
